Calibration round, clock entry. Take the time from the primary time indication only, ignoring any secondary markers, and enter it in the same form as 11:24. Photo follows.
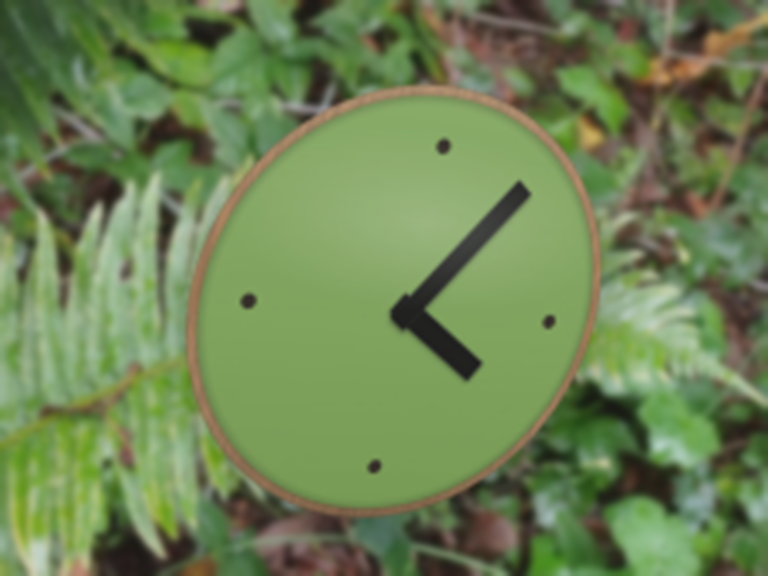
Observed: 4:06
